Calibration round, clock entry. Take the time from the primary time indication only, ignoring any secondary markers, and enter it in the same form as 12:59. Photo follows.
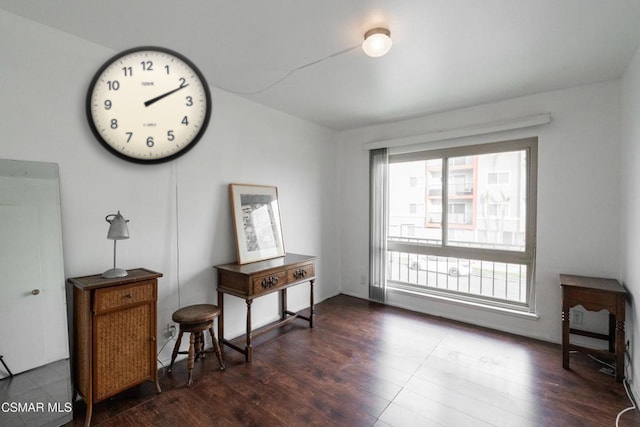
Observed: 2:11
